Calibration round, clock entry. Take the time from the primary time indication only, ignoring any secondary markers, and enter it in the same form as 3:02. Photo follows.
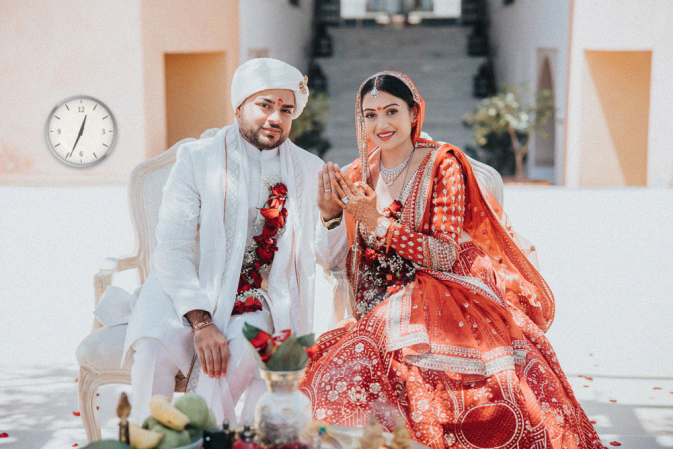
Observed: 12:34
